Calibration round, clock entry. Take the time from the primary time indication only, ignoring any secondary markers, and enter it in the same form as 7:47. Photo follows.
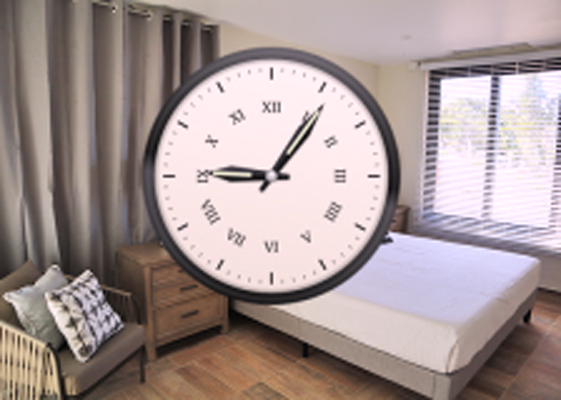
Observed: 9:06
